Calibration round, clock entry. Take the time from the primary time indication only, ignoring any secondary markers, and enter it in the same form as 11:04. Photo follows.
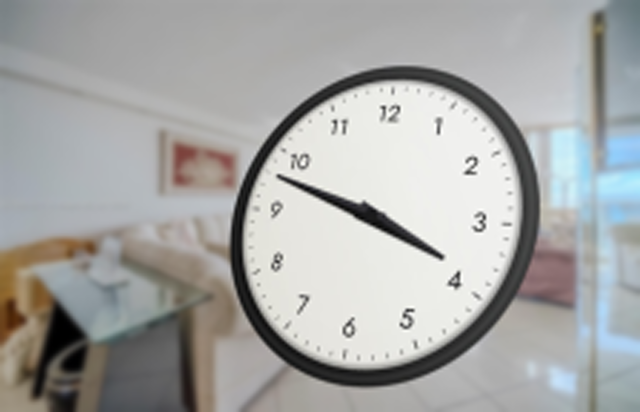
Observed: 3:48
